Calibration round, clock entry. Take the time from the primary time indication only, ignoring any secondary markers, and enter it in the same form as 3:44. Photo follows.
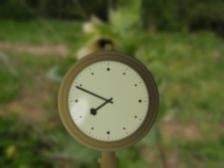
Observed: 7:49
